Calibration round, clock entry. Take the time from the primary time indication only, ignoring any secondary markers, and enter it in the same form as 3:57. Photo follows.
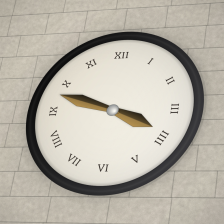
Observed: 3:48
